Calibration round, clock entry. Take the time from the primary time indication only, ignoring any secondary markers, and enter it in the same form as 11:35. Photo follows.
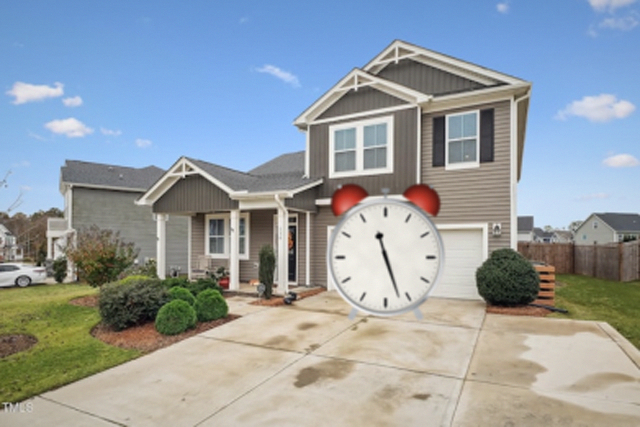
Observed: 11:27
